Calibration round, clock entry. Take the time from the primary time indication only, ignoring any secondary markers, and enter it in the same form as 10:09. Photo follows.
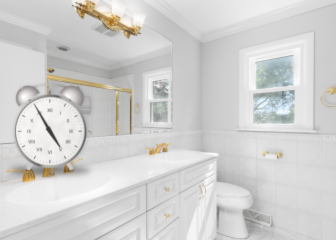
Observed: 4:55
